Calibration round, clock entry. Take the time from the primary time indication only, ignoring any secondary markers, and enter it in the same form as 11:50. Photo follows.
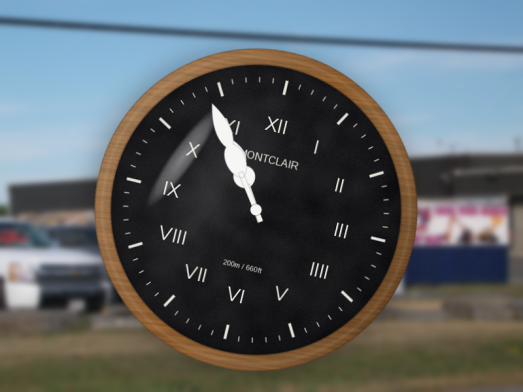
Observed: 10:54
